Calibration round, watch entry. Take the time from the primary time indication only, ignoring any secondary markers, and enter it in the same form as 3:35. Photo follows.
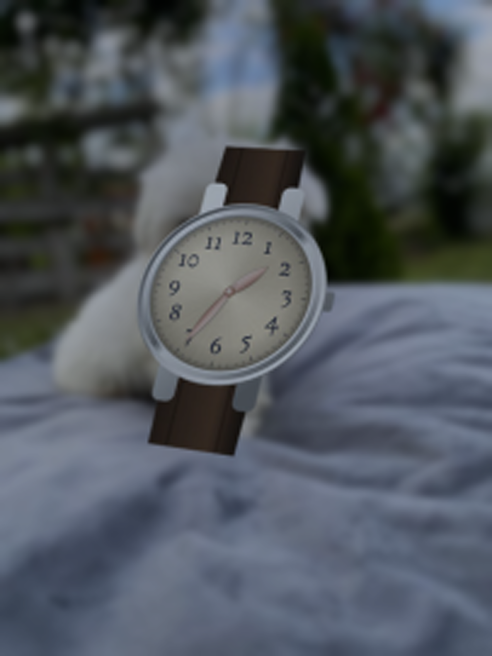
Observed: 1:35
